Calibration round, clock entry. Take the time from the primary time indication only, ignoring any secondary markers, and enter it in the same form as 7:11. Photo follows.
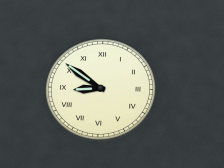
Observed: 8:51
